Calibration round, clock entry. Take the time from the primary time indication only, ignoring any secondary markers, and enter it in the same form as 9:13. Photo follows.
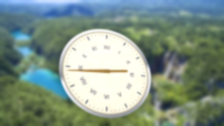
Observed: 2:44
